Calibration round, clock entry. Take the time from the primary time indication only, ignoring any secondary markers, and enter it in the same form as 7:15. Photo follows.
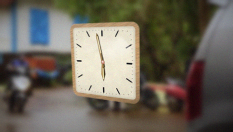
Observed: 5:58
